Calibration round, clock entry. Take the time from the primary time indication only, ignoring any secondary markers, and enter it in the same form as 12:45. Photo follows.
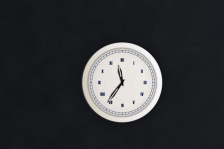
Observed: 11:36
